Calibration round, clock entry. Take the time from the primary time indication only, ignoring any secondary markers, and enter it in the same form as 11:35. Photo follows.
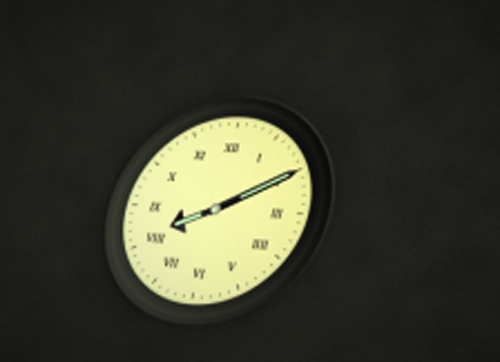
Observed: 8:10
